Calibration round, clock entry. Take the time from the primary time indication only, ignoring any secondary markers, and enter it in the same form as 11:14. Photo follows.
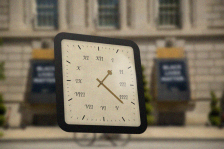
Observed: 1:22
